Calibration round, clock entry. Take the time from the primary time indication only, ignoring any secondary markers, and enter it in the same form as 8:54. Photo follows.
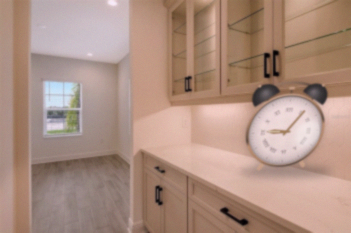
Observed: 9:06
